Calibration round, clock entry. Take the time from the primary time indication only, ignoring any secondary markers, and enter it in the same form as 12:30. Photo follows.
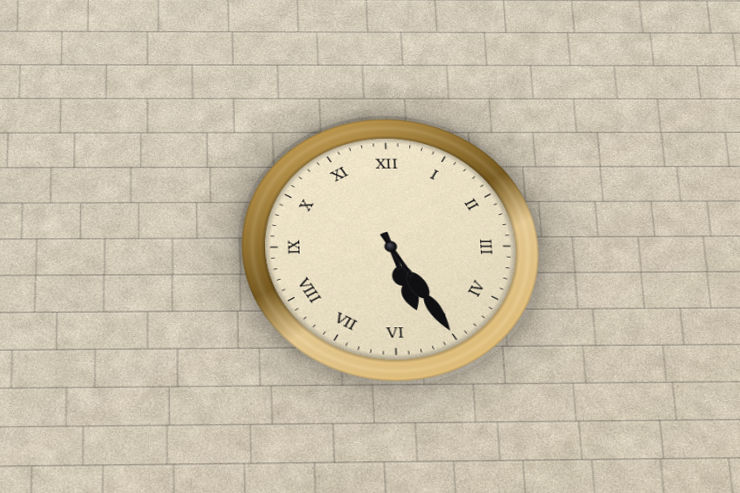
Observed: 5:25
